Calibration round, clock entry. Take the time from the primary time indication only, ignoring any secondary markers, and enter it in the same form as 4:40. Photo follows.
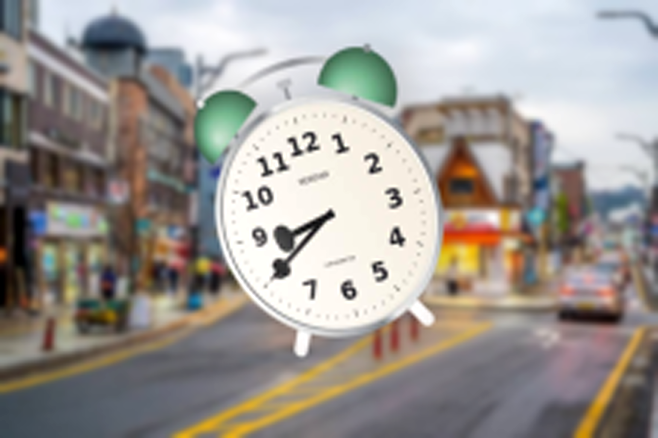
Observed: 8:40
